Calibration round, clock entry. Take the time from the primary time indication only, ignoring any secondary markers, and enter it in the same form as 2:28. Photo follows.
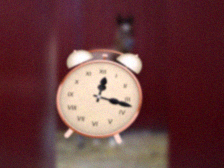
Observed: 12:17
